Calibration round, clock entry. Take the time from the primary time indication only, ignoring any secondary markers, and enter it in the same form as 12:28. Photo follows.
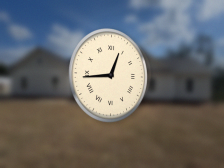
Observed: 12:44
